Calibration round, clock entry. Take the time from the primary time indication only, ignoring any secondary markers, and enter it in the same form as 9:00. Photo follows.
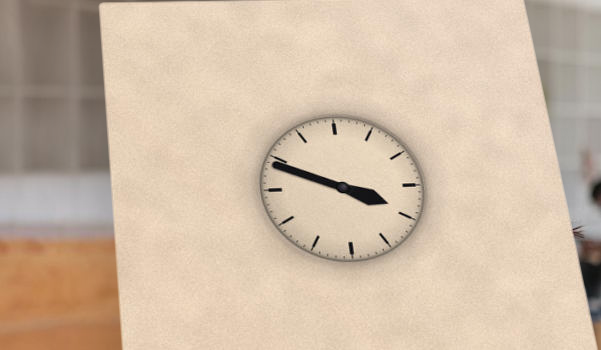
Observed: 3:49
